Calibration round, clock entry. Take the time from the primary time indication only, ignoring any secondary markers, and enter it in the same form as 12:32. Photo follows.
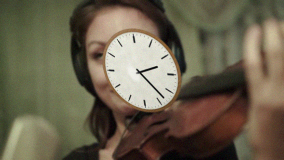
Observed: 2:23
